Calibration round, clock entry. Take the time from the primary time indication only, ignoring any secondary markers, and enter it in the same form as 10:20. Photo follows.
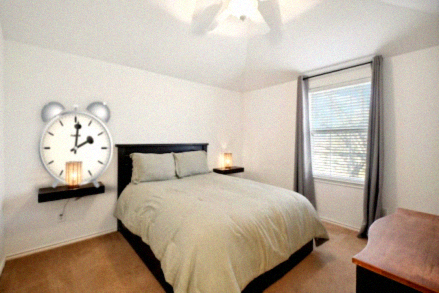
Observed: 2:01
